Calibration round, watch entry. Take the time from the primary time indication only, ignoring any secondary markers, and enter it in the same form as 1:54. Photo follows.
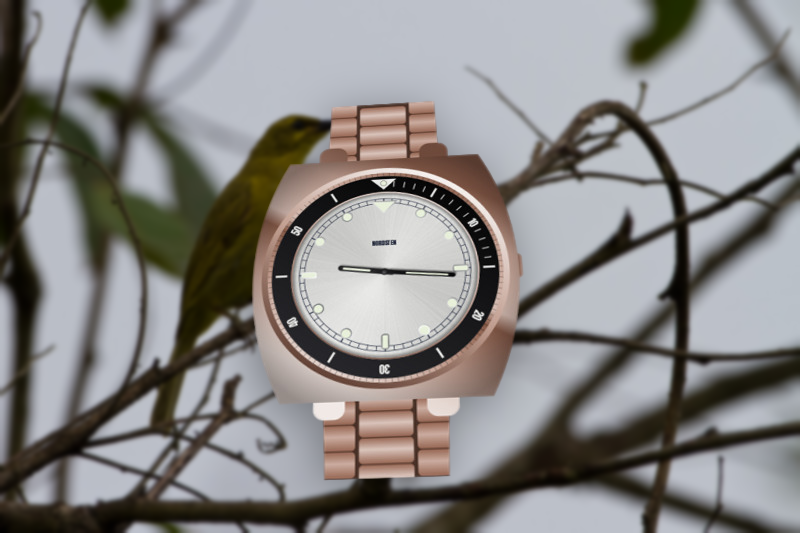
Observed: 9:16
